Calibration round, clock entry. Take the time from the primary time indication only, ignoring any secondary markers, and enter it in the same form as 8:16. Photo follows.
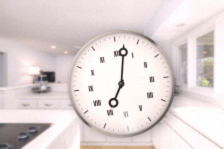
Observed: 7:02
